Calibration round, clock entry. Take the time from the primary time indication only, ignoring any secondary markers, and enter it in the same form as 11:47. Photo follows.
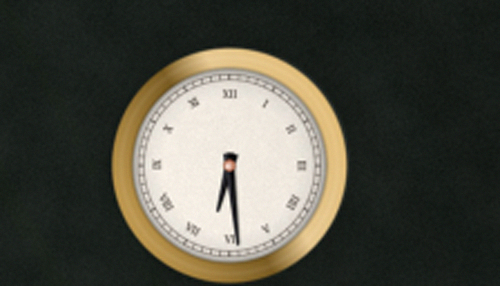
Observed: 6:29
